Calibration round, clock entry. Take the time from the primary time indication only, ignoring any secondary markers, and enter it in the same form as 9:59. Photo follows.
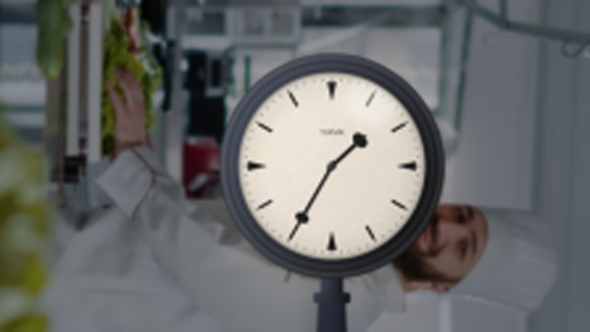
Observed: 1:35
